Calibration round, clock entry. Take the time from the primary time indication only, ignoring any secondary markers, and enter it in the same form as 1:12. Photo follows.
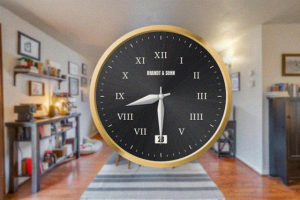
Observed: 8:30
